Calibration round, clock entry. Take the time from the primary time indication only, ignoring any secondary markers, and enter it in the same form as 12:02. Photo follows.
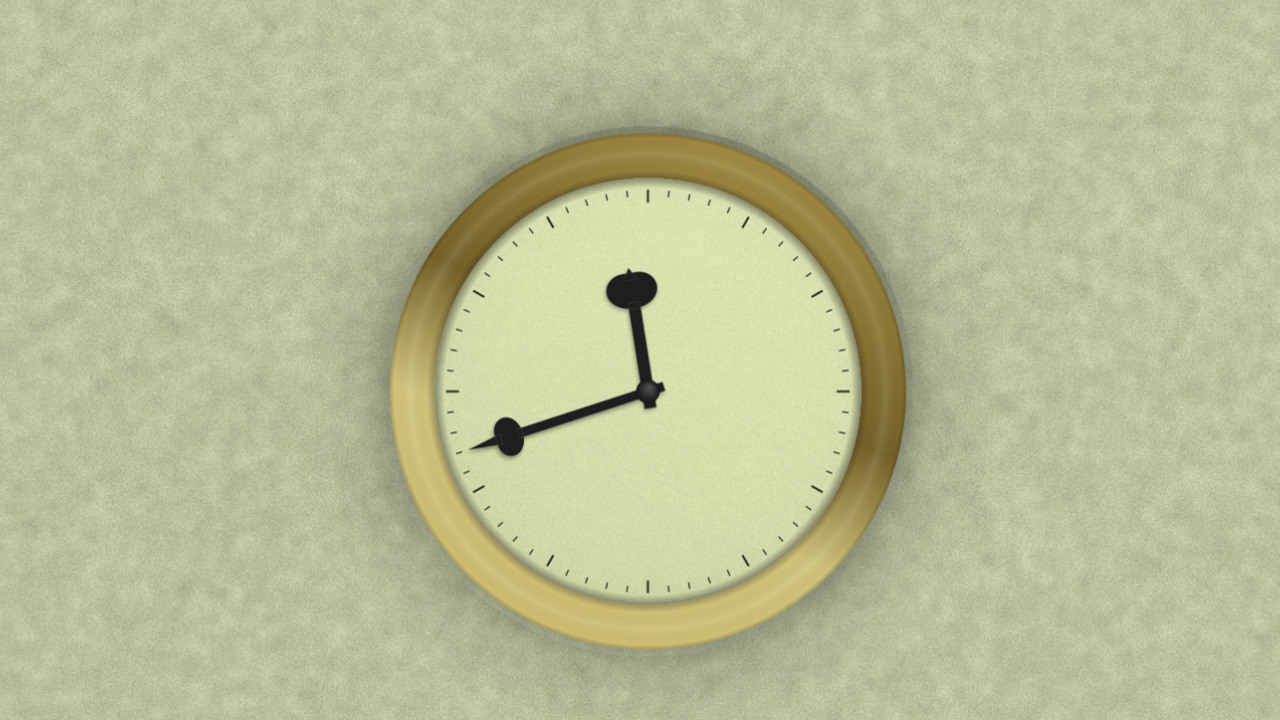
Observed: 11:42
